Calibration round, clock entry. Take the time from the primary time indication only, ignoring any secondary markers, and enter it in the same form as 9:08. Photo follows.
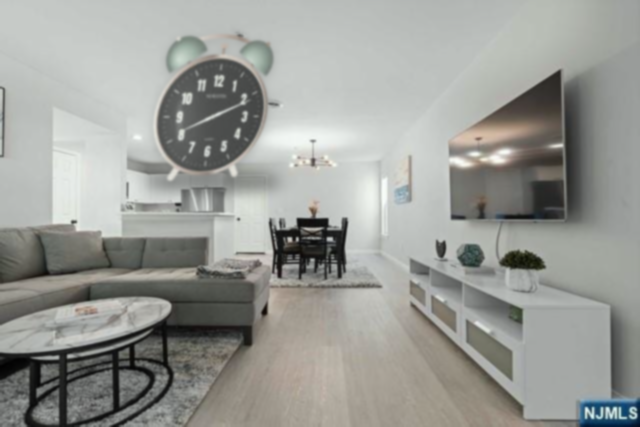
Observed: 8:11
